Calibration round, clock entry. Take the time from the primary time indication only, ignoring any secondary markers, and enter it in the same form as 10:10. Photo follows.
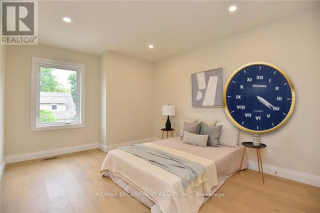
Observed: 4:20
